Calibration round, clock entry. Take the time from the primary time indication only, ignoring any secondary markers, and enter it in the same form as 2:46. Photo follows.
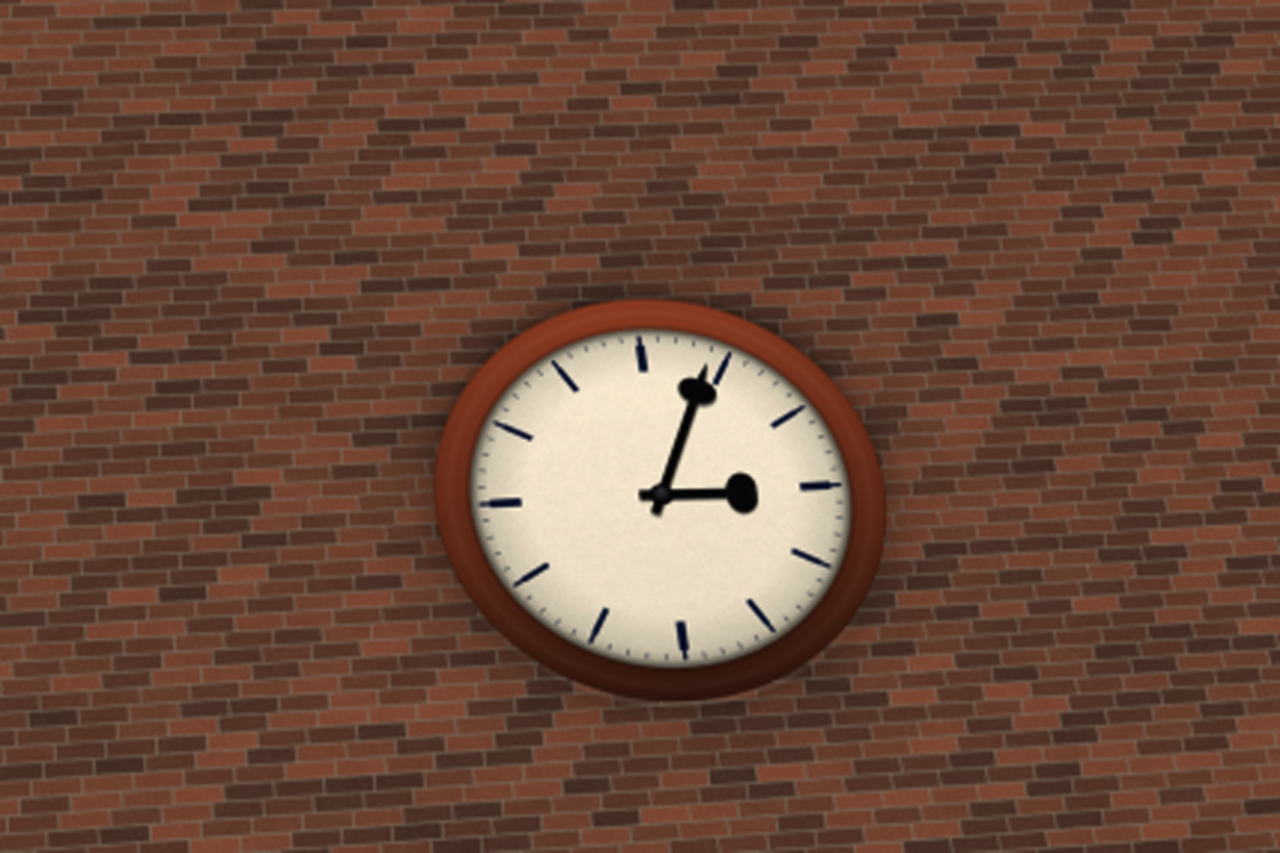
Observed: 3:04
